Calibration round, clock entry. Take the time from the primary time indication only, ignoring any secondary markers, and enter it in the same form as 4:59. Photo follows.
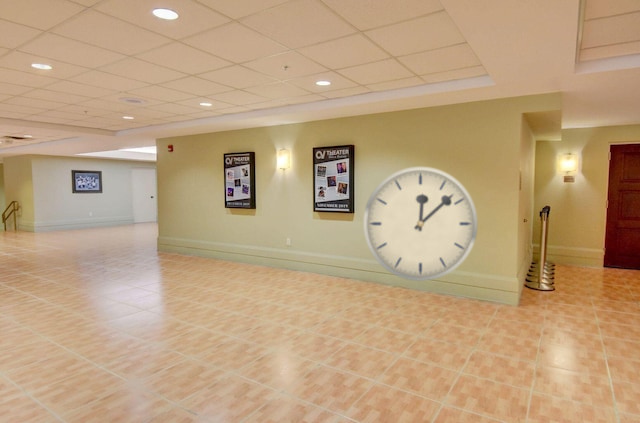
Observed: 12:08
